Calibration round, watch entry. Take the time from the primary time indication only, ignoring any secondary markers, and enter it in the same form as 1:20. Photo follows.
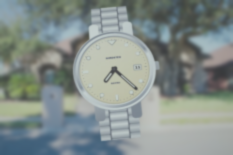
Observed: 7:23
